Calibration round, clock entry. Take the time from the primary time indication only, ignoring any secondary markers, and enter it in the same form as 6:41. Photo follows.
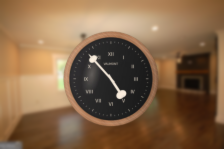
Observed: 4:53
